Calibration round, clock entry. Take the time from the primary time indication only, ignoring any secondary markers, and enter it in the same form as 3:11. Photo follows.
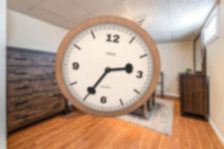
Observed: 2:35
